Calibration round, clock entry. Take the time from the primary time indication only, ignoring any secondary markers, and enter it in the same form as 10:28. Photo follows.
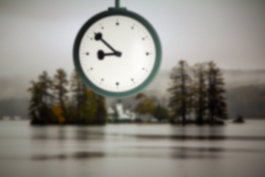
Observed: 8:52
